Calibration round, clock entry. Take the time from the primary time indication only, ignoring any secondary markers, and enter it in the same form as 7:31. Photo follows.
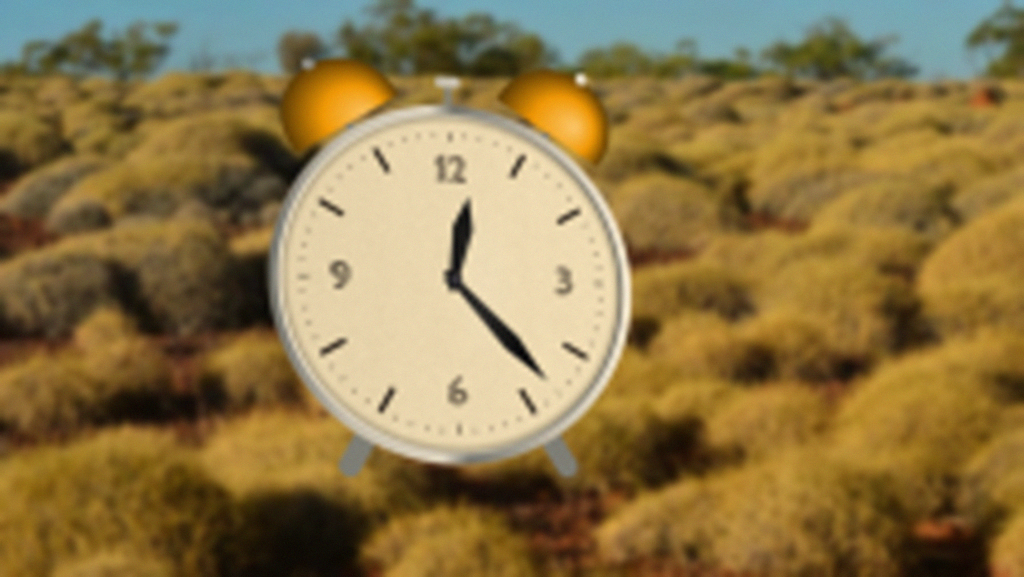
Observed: 12:23
